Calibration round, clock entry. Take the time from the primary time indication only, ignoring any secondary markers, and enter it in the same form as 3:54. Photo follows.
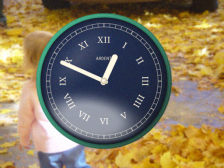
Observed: 12:49
